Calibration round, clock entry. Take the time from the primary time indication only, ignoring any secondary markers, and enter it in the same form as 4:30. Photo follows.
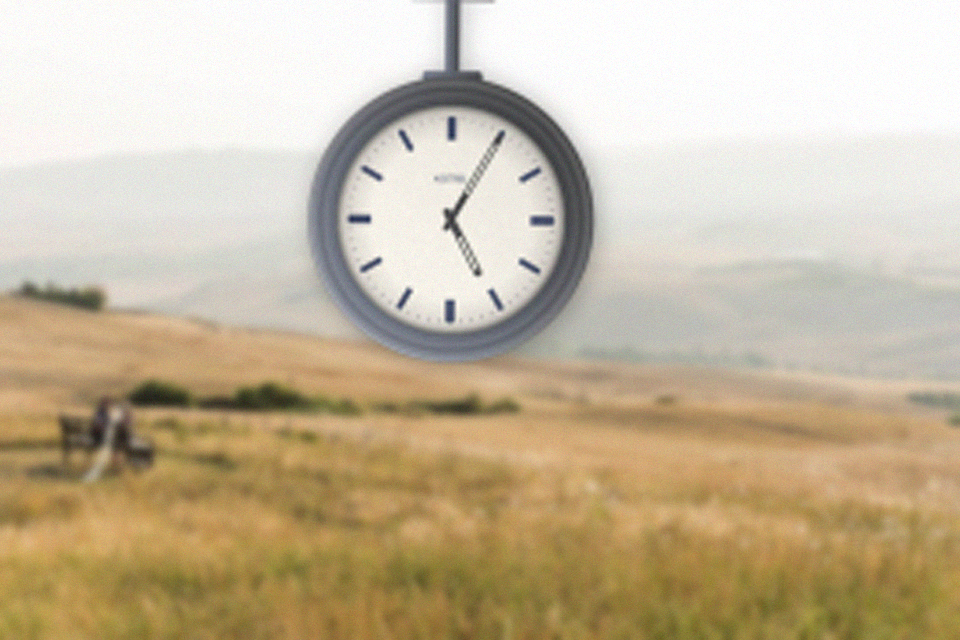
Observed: 5:05
